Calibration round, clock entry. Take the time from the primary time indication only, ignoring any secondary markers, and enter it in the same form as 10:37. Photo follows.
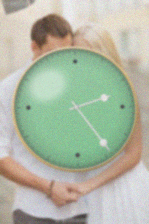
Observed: 2:24
